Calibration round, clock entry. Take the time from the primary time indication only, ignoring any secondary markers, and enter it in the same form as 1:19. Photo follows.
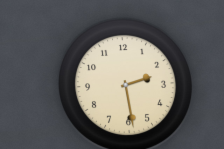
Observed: 2:29
